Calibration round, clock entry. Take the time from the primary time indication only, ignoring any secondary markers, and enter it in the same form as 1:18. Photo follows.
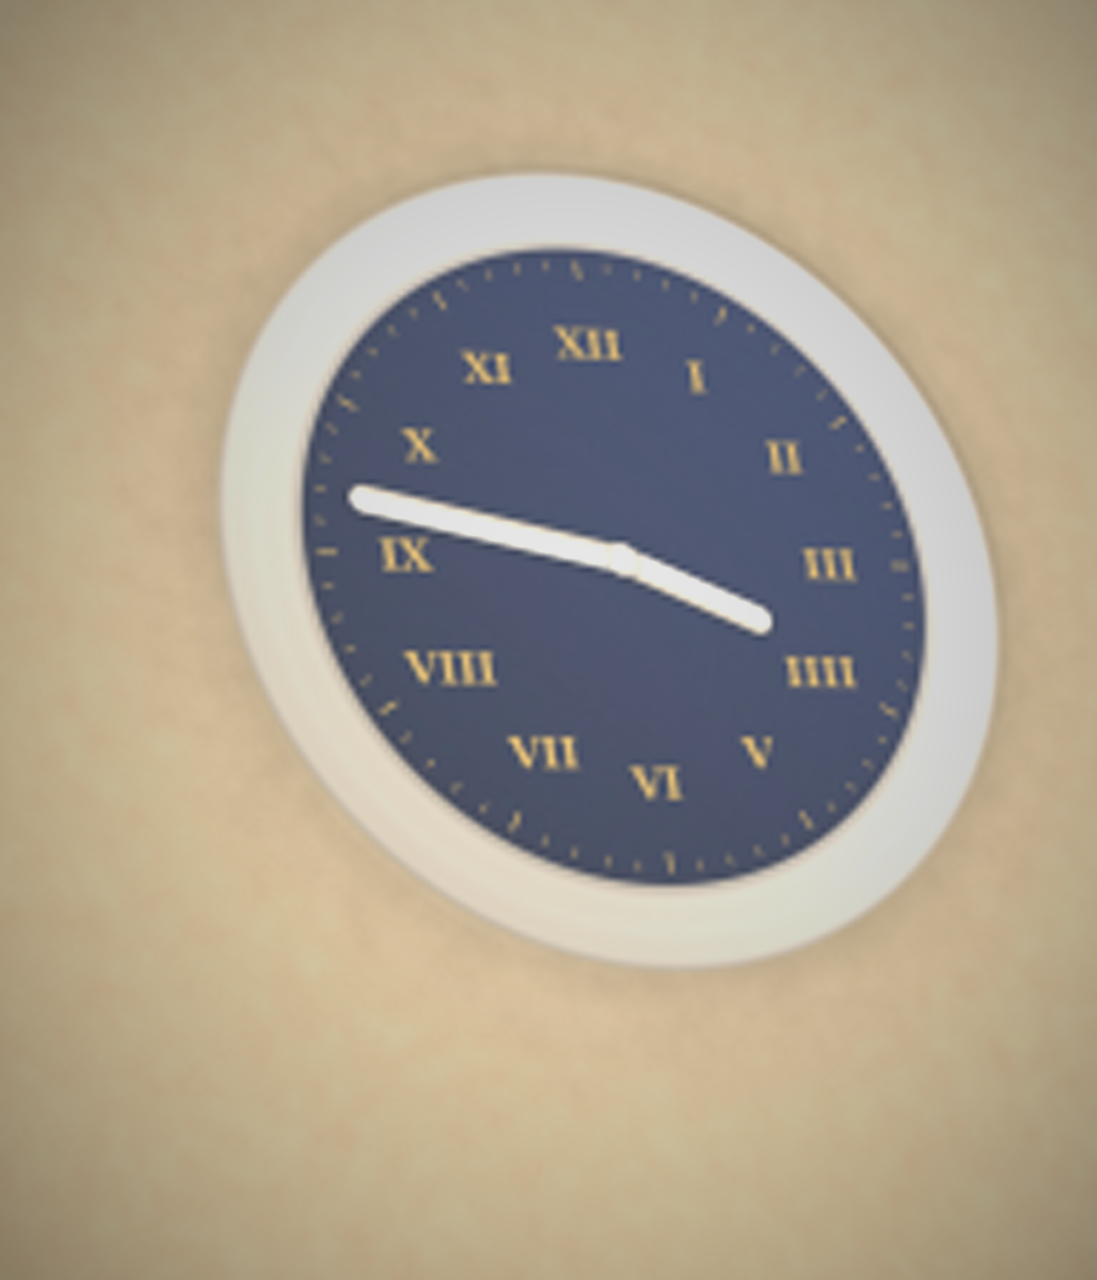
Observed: 3:47
